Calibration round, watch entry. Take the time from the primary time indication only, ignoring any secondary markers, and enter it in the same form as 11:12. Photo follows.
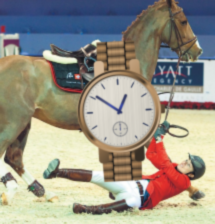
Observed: 12:51
